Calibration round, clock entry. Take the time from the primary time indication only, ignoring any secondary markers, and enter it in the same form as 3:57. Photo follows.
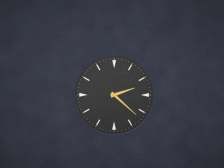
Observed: 2:22
